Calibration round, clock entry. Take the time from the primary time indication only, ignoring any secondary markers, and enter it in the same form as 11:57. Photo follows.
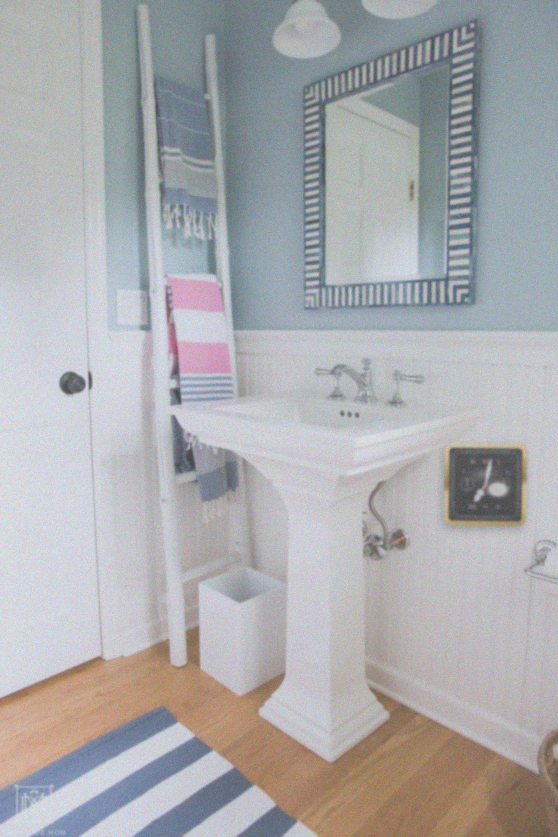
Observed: 7:02
